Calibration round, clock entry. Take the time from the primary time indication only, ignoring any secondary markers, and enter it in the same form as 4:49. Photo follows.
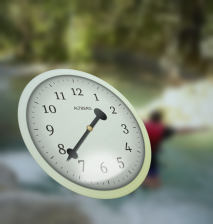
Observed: 1:38
